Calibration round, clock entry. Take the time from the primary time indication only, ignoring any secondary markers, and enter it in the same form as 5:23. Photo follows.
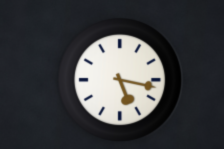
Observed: 5:17
